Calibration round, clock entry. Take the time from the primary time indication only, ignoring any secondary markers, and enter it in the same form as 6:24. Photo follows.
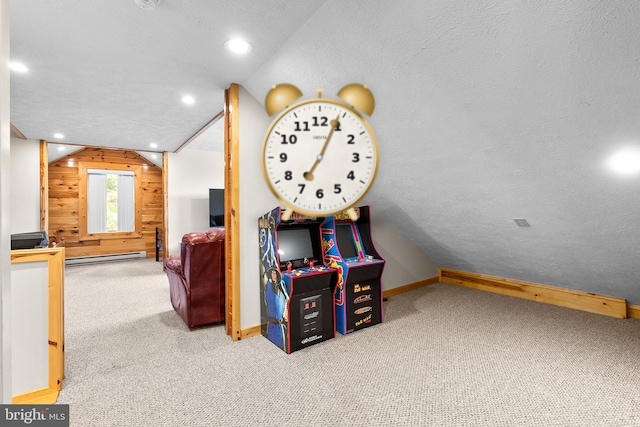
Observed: 7:04
